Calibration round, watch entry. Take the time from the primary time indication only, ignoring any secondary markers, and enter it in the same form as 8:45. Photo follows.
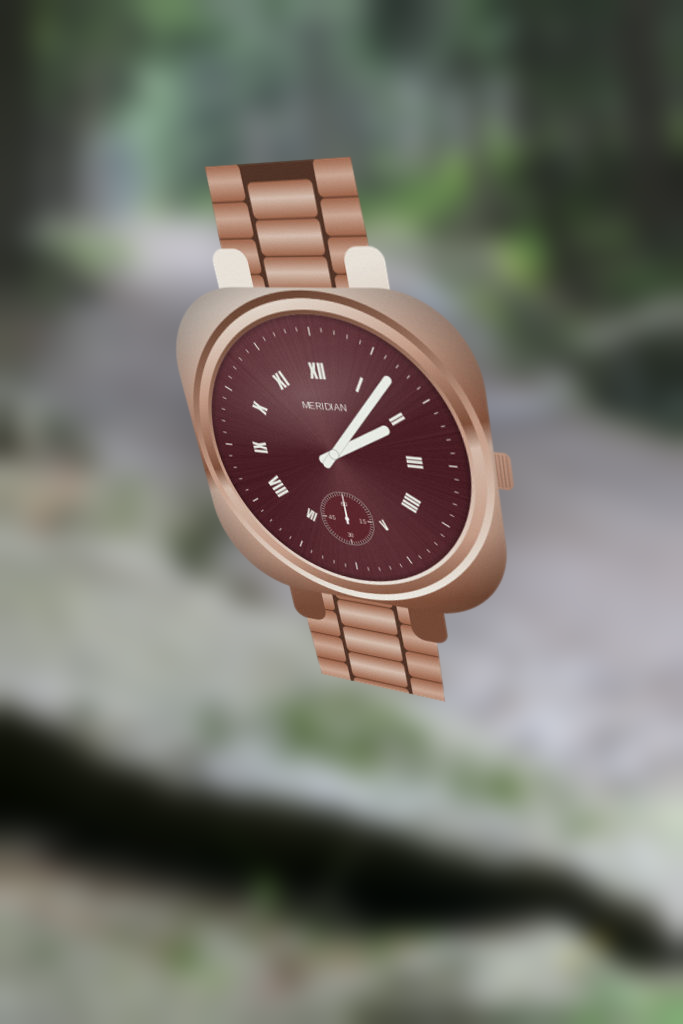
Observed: 2:07
